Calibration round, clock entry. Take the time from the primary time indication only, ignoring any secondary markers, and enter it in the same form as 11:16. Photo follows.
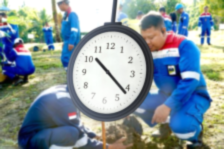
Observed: 10:22
